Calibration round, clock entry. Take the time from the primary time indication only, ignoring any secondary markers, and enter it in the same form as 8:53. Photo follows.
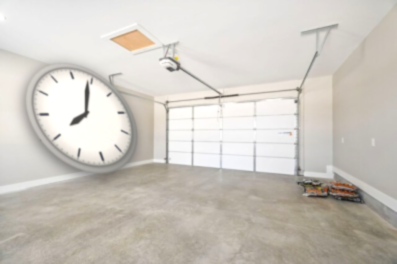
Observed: 8:04
